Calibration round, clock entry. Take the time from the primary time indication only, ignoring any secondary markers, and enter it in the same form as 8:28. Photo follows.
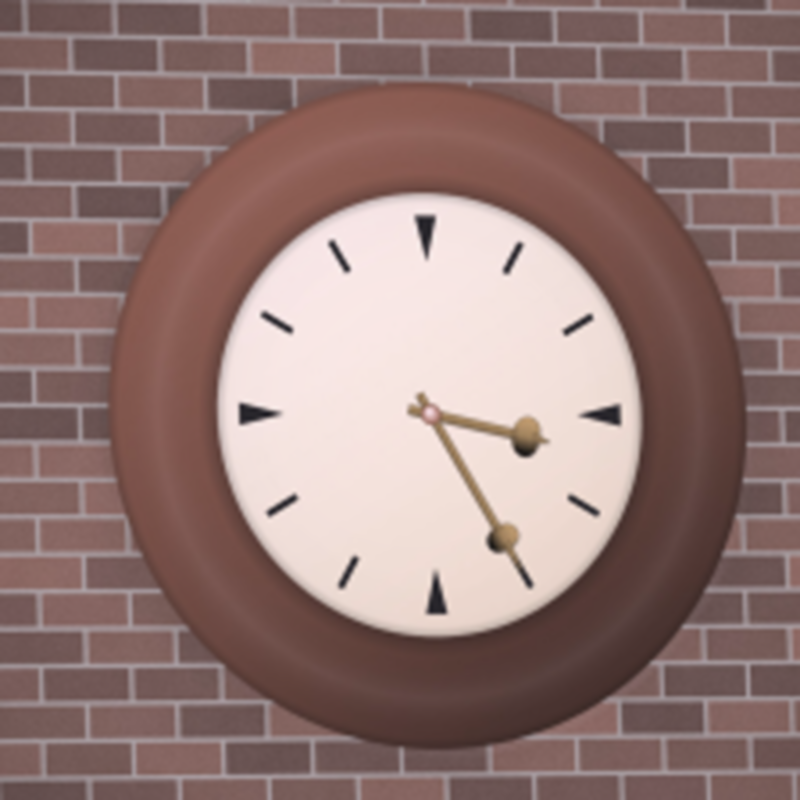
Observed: 3:25
